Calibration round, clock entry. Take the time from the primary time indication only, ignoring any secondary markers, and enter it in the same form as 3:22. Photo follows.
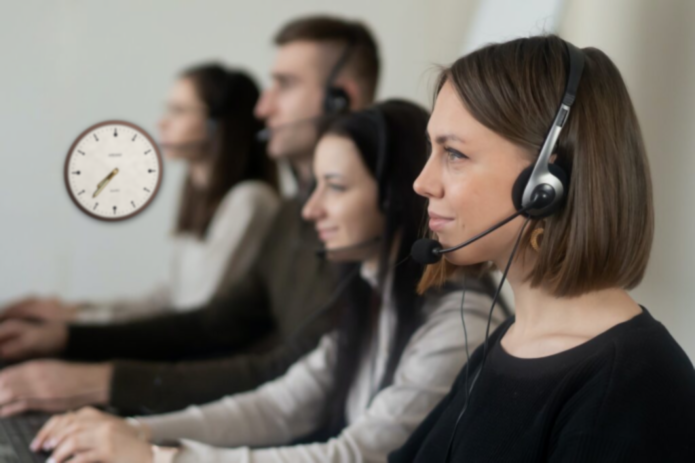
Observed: 7:37
